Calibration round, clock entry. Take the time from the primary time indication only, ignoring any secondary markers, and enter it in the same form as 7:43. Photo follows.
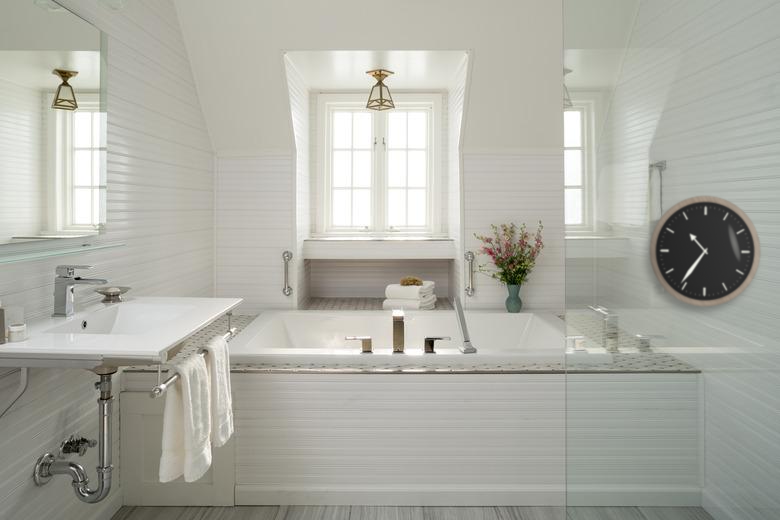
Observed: 10:36
